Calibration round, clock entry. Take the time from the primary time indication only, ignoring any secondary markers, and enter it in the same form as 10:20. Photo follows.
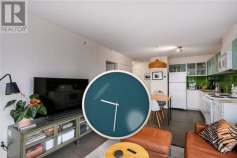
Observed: 9:31
